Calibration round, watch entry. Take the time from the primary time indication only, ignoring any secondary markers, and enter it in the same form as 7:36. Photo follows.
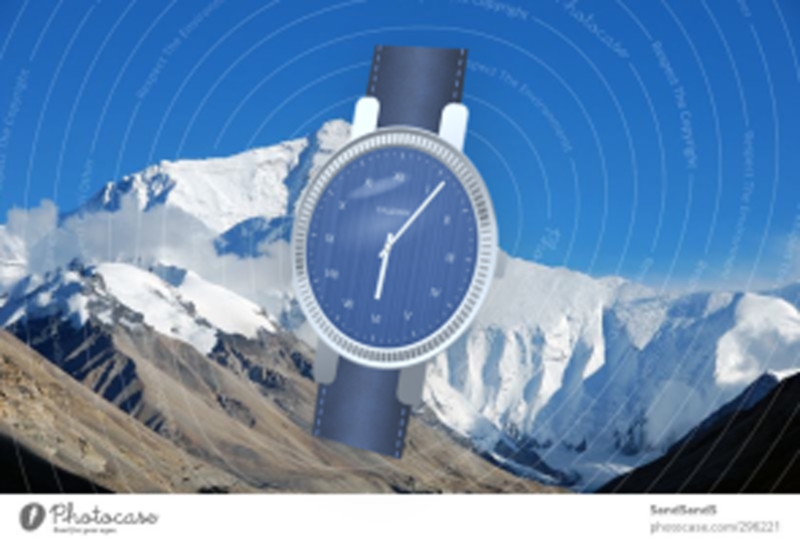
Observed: 6:06
